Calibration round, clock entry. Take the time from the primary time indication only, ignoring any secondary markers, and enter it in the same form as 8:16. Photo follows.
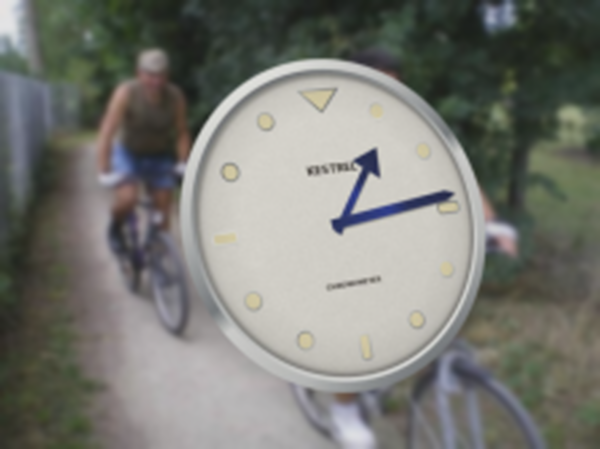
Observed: 1:14
